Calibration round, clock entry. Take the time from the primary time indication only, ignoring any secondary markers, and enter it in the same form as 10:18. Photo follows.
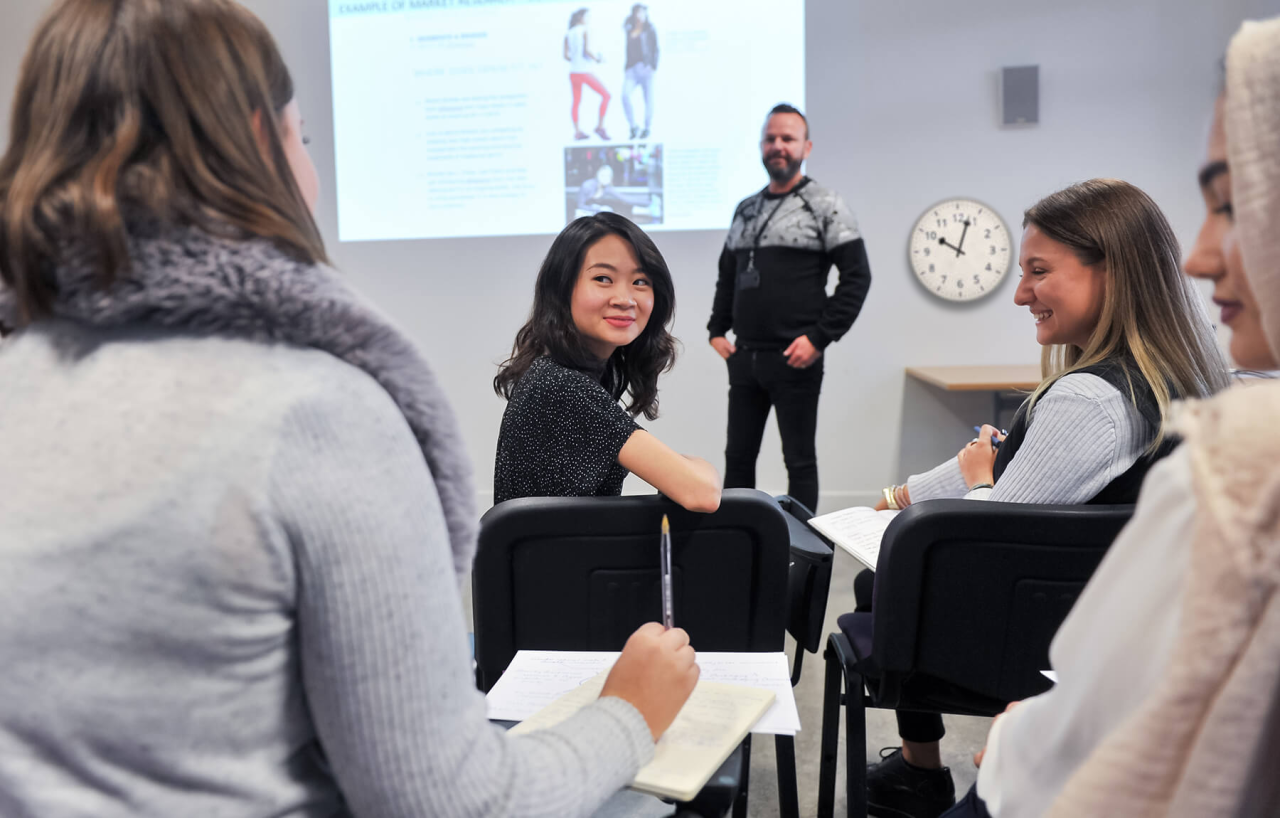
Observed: 10:03
